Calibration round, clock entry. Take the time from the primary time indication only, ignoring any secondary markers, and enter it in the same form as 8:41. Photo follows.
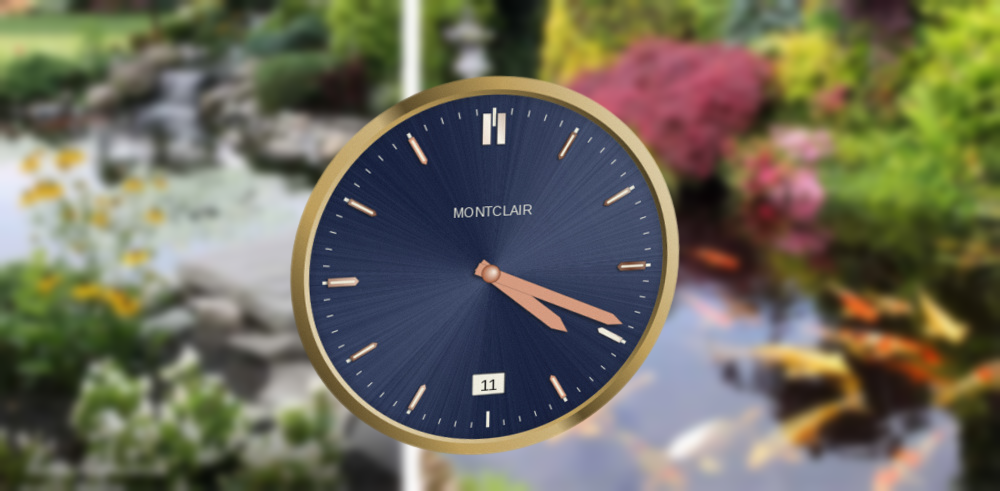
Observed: 4:19
